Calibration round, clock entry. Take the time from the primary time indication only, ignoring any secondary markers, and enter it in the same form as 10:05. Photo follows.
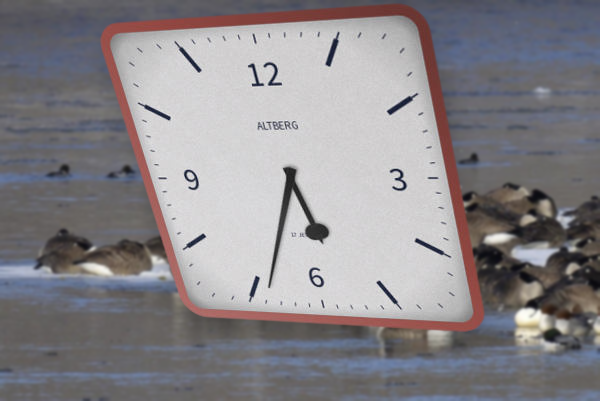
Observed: 5:34
